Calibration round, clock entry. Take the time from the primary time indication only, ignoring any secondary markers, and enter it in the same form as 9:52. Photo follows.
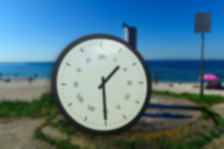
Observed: 1:30
